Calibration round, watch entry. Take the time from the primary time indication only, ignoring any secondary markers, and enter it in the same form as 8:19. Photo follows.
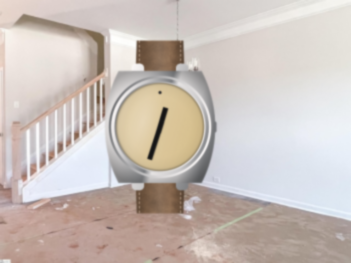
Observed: 12:33
